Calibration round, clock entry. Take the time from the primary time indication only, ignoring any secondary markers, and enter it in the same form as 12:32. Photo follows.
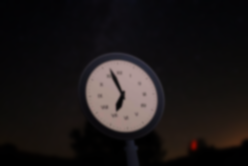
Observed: 6:57
